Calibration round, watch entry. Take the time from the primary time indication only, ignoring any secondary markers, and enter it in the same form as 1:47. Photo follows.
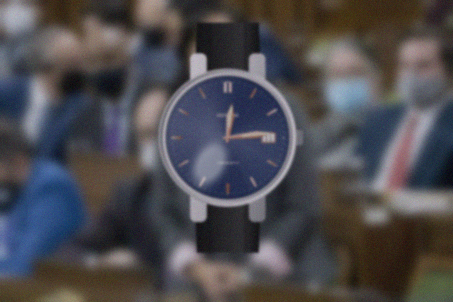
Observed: 12:14
